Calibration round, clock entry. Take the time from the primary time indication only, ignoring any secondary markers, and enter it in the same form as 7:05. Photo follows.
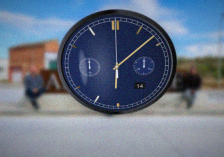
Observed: 6:08
